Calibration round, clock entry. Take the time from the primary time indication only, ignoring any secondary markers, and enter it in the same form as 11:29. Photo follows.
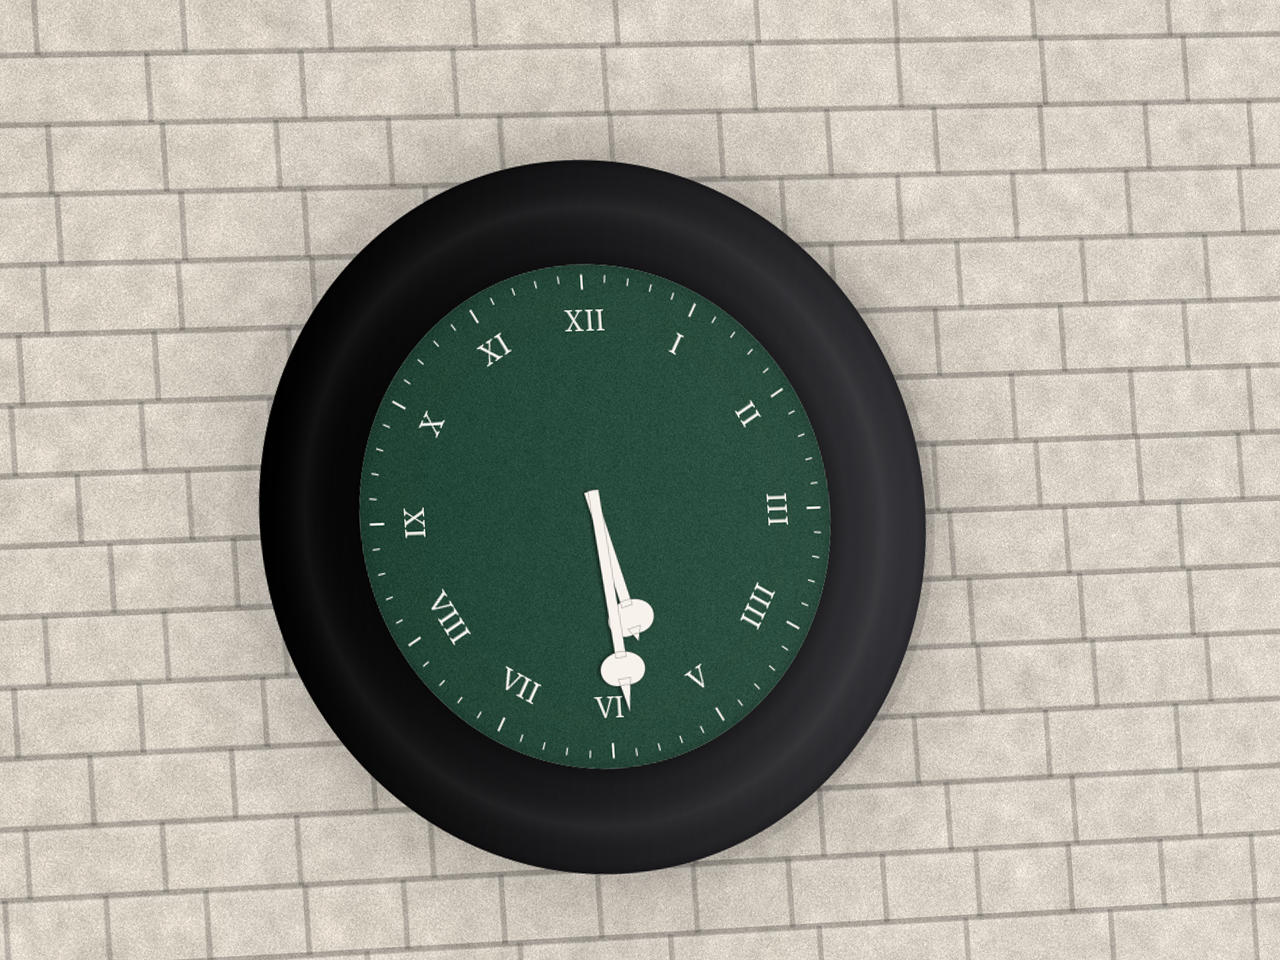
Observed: 5:29
